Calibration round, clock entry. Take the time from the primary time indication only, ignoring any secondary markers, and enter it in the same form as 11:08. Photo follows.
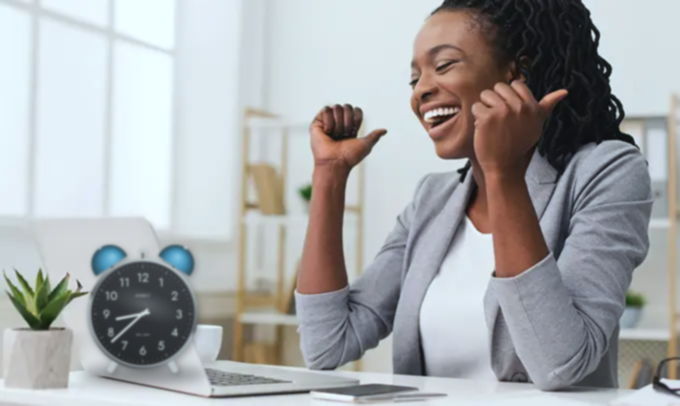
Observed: 8:38
